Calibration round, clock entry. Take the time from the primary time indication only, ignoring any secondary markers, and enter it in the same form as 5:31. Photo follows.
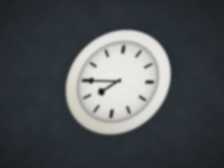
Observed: 7:45
